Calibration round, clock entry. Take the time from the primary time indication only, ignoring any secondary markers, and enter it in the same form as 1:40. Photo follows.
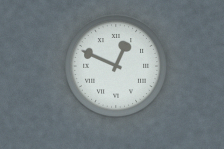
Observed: 12:49
